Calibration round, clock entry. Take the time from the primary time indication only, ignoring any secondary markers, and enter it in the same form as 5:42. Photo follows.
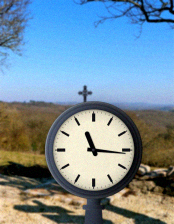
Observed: 11:16
